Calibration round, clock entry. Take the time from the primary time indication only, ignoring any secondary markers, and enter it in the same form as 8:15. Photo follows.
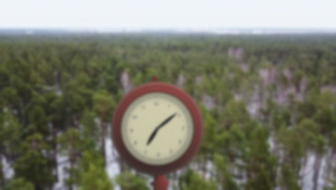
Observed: 7:09
